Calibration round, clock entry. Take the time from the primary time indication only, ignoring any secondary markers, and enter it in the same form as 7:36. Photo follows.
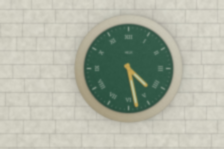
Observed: 4:28
